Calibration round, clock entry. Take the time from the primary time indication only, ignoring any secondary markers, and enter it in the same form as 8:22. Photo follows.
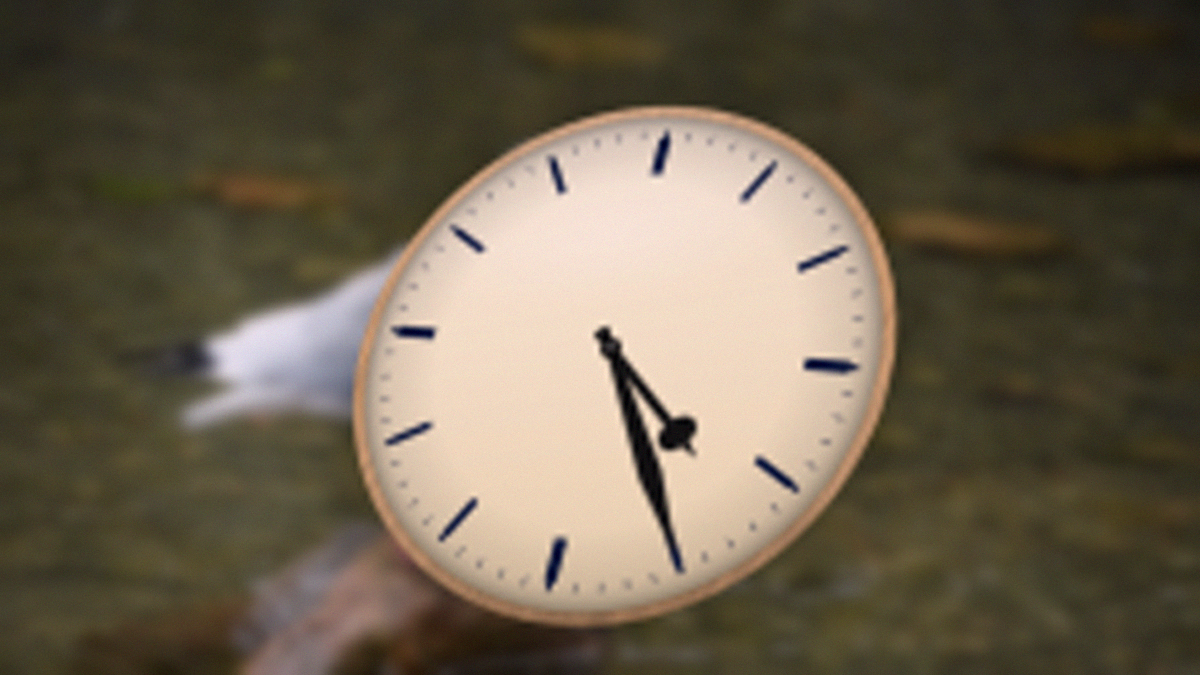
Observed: 4:25
